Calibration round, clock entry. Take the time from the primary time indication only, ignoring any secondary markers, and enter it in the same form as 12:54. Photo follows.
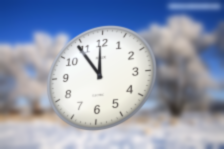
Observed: 11:54
